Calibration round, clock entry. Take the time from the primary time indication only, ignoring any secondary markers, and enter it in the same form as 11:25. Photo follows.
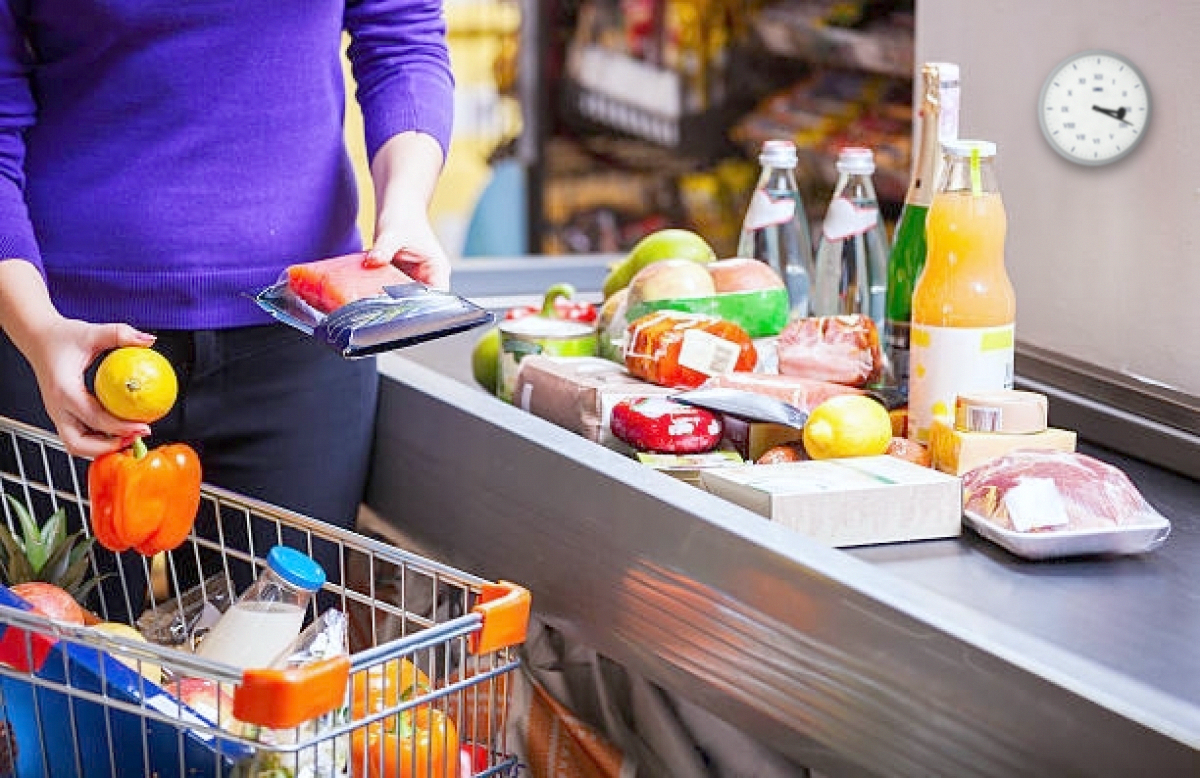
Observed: 3:19
